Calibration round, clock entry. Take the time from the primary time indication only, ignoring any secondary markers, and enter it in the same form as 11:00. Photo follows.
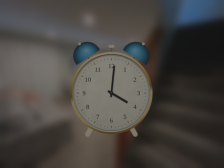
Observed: 4:01
